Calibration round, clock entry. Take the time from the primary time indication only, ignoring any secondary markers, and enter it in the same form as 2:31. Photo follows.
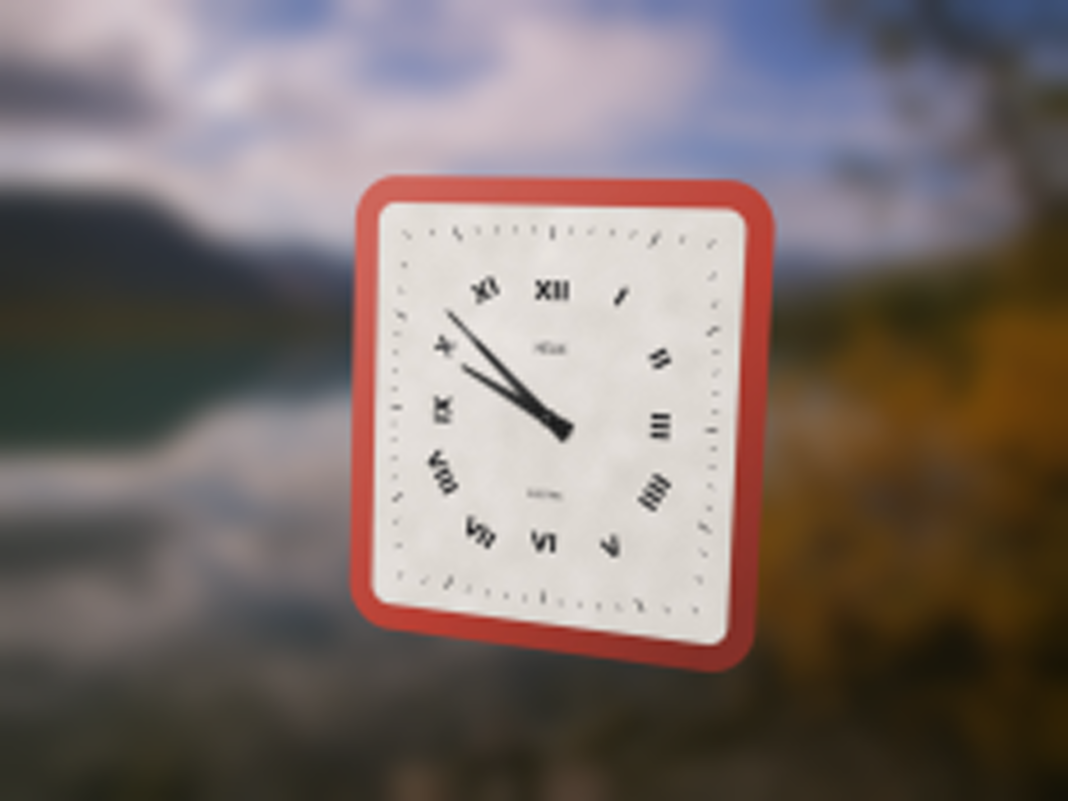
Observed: 9:52
